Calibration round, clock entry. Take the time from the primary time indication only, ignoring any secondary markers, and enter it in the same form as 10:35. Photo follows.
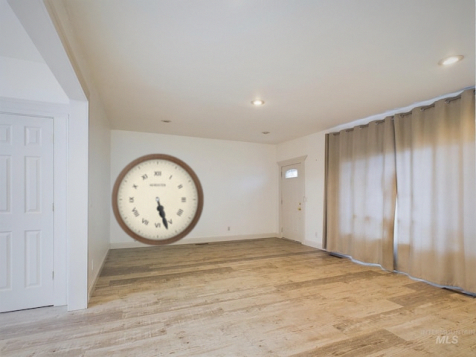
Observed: 5:27
